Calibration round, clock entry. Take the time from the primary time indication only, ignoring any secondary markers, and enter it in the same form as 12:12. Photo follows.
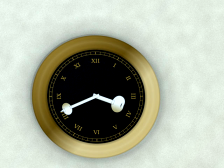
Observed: 3:41
